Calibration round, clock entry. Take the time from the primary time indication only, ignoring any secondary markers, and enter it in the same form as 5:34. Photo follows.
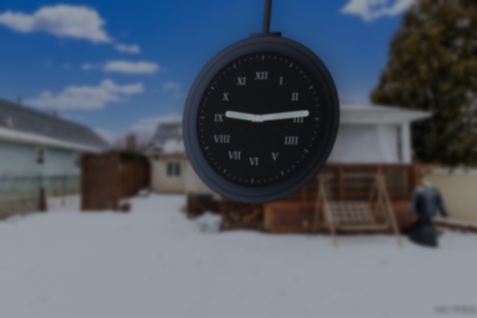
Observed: 9:14
